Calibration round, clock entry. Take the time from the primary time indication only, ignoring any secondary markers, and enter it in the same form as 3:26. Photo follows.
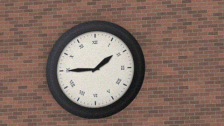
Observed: 1:45
